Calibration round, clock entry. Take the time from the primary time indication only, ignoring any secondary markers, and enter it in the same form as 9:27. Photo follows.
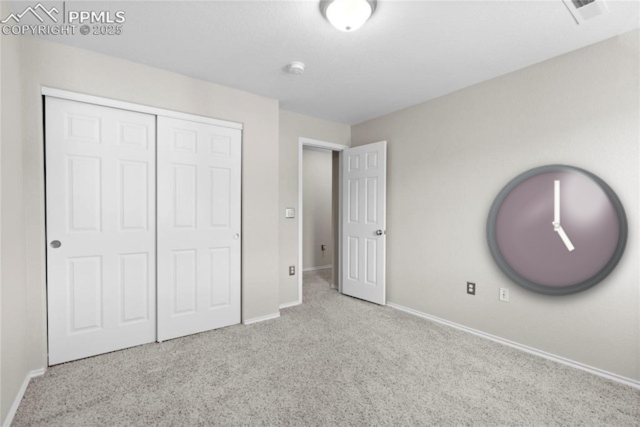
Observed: 5:00
